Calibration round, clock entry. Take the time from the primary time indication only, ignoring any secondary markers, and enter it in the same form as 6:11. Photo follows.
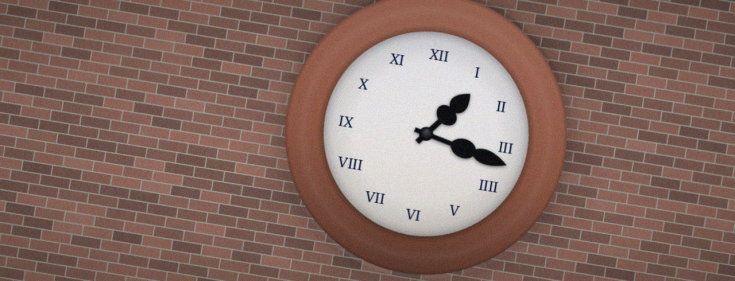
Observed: 1:17
